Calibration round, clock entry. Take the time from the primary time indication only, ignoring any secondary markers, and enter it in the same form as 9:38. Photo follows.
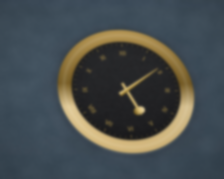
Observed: 5:09
